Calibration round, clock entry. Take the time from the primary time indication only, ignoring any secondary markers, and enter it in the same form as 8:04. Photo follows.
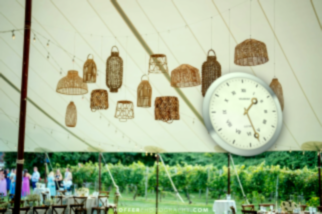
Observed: 1:27
